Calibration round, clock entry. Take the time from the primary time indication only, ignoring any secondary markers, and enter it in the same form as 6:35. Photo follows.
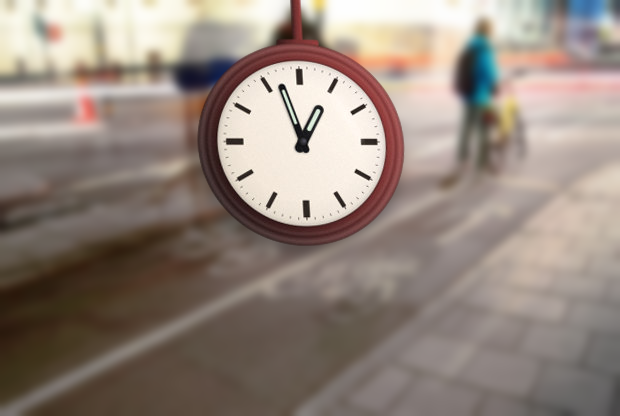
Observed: 12:57
